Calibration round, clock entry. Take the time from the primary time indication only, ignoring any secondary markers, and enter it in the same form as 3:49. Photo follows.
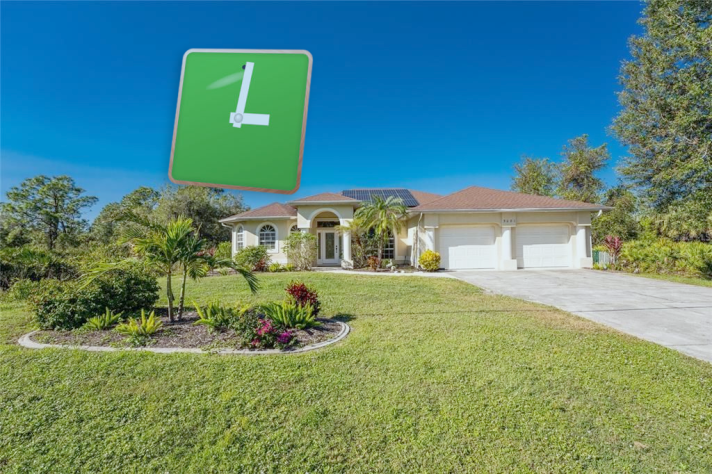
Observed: 3:01
